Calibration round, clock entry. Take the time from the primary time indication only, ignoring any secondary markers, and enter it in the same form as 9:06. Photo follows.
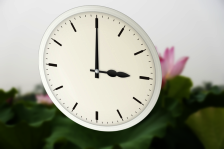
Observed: 3:00
